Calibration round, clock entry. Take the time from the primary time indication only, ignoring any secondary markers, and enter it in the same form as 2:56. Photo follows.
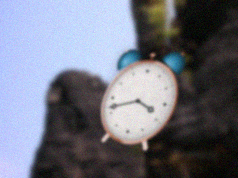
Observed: 3:42
